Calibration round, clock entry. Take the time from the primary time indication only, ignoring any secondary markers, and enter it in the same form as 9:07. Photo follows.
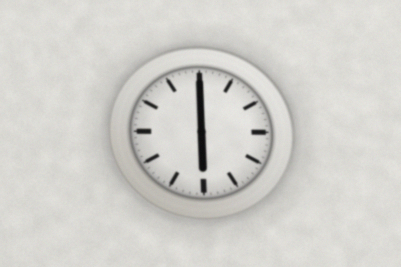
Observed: 6:00
